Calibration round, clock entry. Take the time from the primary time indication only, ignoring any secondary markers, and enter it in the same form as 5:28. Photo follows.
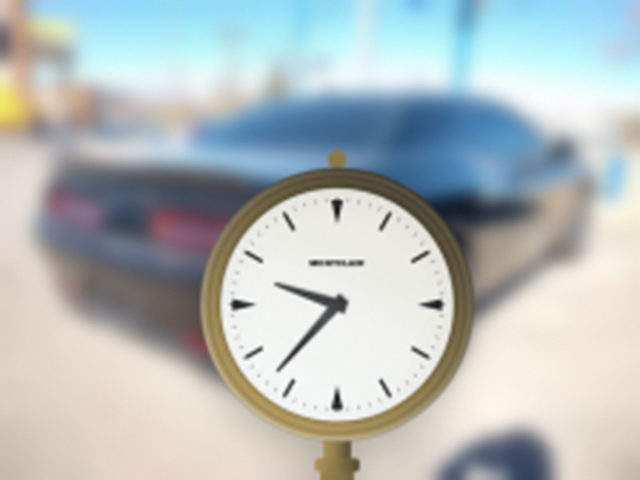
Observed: 9:37
